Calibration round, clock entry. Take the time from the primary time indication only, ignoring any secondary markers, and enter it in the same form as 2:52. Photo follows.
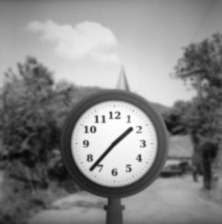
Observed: 1:37
